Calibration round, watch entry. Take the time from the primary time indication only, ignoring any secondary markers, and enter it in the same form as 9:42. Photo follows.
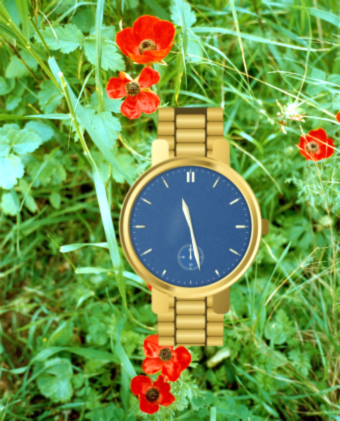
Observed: 11:28
